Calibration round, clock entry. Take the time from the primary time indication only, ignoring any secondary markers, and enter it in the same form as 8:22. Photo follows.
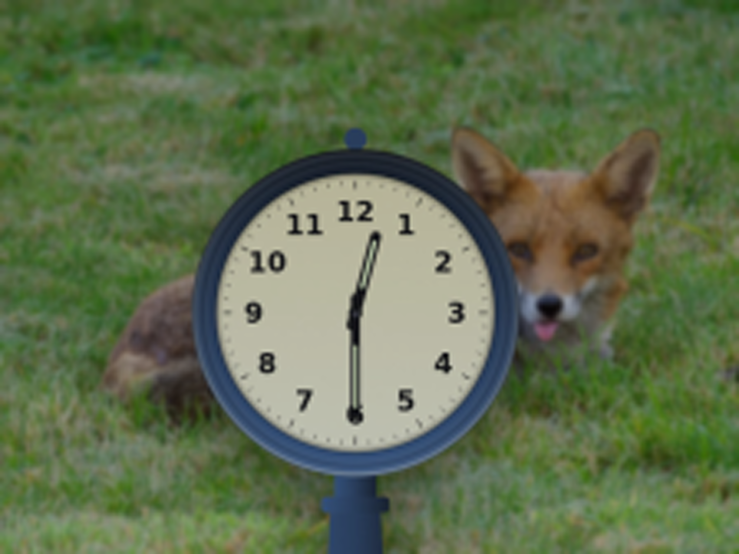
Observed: 12:30
